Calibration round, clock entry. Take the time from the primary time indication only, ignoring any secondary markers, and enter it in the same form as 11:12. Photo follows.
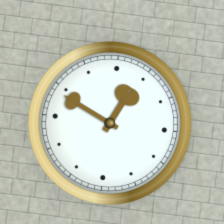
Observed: 12:49
